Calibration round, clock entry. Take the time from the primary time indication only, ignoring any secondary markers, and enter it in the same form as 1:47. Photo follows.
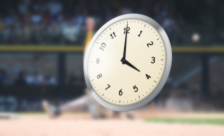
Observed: 4:00
